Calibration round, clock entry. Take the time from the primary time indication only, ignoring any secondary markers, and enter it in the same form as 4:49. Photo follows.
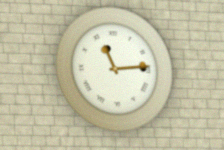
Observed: 11:14
